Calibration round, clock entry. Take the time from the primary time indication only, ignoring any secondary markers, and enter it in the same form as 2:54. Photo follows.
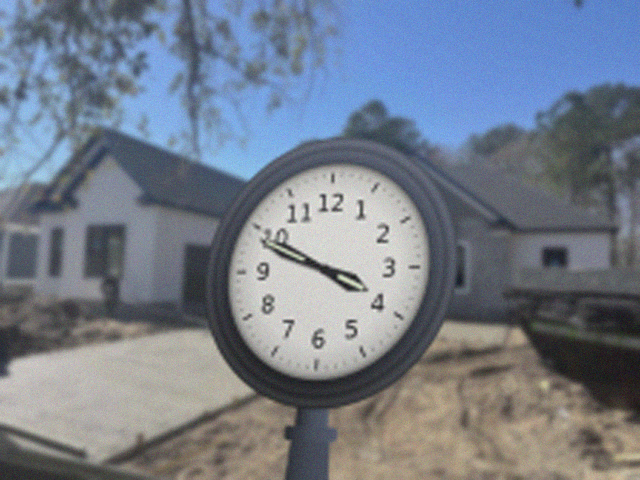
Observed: 3:49
